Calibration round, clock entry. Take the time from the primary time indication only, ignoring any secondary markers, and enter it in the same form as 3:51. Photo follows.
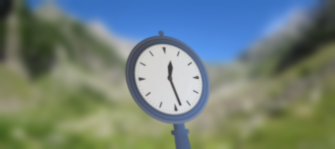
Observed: 12:28
